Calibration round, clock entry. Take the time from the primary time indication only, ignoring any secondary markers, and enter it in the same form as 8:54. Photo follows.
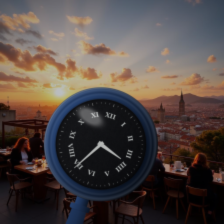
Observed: 3:35
